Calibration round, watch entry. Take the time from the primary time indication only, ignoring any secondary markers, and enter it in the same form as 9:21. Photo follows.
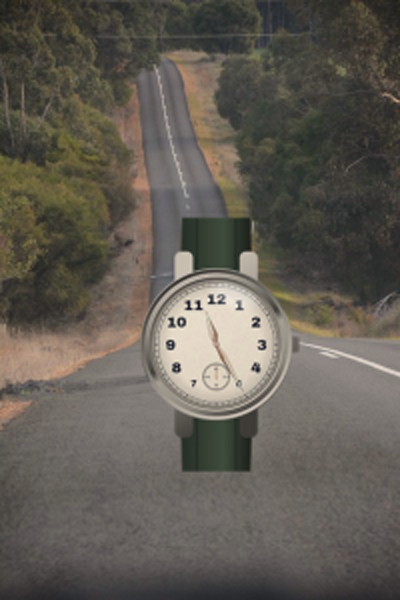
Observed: 11:25
